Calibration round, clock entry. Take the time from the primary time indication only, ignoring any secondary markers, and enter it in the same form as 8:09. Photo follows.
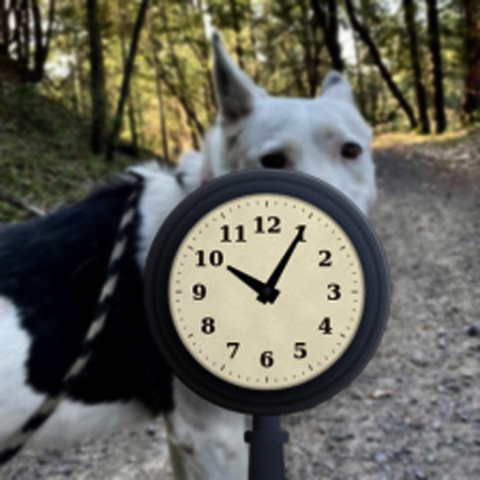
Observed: 10:05
